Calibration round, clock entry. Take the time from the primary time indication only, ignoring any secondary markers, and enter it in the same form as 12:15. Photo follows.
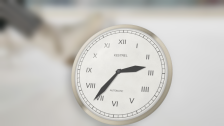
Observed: 2:36
